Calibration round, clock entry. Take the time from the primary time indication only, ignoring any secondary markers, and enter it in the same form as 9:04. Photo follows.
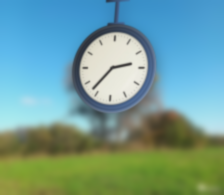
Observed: 2:37
